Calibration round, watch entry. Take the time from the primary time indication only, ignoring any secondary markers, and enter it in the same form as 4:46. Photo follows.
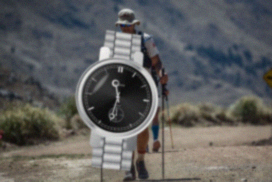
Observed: 11:32
